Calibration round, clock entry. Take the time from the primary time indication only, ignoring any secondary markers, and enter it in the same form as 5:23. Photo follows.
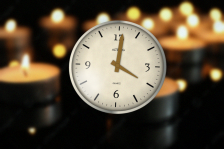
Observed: 4:01
